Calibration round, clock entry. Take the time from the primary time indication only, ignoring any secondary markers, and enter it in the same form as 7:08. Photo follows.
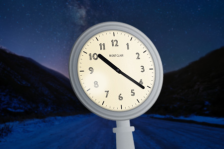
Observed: 10:21
